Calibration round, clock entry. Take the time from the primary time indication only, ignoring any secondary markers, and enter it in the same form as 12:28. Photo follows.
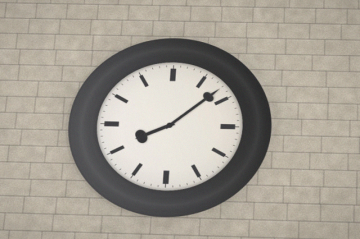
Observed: 8:08
